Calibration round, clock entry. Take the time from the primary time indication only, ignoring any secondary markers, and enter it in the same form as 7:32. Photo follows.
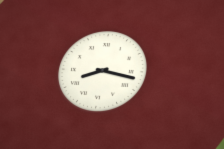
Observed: 8:17
